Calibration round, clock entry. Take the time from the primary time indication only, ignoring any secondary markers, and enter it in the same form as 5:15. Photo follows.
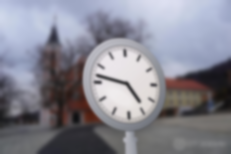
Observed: 4:47
